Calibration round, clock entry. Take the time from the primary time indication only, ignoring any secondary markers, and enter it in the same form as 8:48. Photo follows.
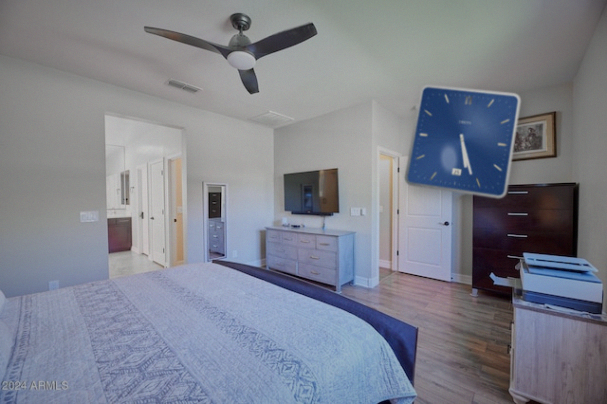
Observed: 5:26
